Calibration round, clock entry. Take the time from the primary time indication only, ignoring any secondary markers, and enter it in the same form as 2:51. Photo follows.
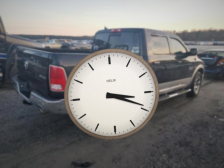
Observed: 3:19
